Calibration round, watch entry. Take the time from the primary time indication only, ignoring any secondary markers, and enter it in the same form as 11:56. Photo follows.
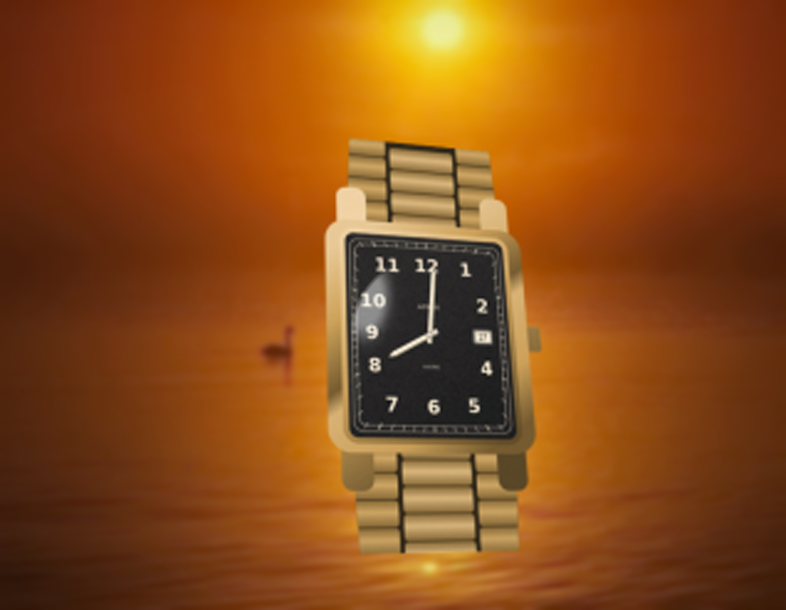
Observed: 8:01
